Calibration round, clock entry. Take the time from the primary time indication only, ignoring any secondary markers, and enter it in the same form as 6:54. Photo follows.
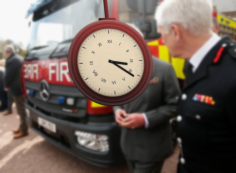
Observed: 3:21
